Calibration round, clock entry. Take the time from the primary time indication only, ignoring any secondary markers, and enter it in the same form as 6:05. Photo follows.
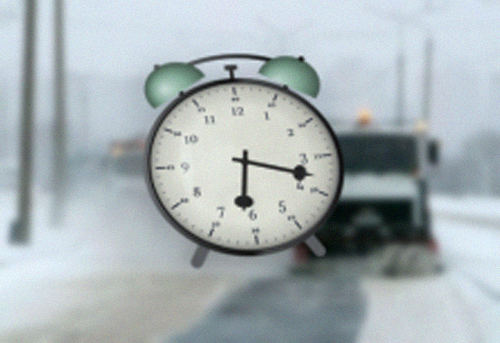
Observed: 6:18
